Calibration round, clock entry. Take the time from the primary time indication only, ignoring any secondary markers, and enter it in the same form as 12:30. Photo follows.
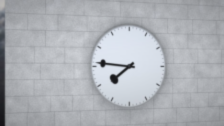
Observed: 7:46
